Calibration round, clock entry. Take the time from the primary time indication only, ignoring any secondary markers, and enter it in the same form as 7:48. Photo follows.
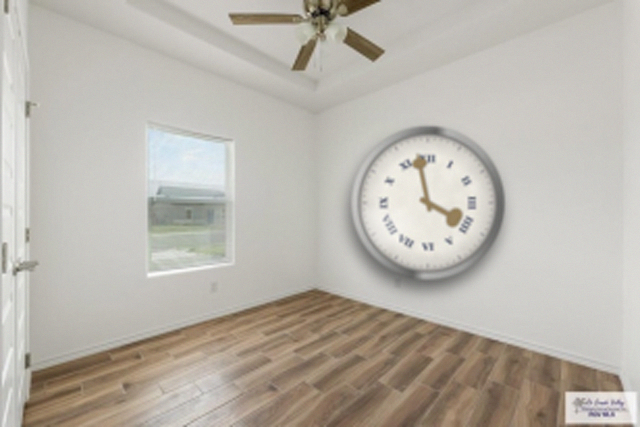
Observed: 3:58
